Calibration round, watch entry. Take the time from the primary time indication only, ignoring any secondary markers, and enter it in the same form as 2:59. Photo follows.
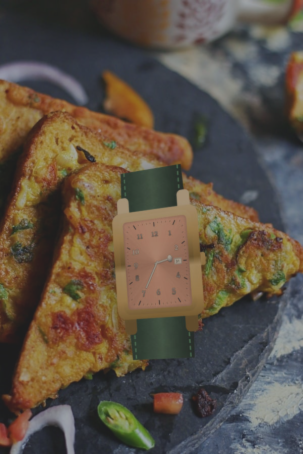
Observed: 2:35
